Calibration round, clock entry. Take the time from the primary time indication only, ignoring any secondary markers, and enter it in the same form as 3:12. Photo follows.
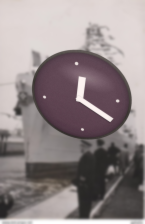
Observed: 12:21
